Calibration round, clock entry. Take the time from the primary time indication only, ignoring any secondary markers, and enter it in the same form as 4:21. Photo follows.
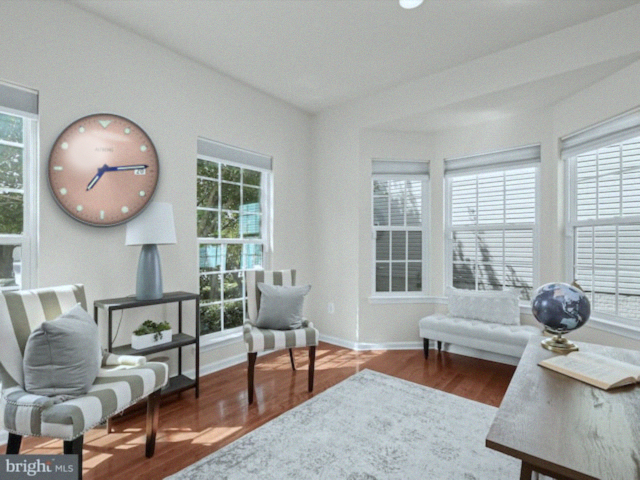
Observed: 7:14
